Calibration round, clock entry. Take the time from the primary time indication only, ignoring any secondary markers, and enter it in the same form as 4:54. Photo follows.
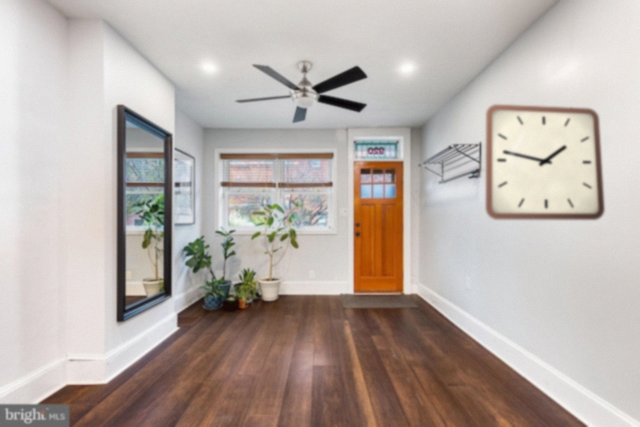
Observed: 1:47
